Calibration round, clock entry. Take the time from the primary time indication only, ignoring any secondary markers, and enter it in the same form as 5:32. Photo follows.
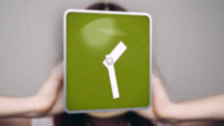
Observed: 1:28
